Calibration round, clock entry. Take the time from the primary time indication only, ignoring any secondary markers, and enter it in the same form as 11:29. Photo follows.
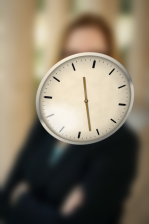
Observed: 11:27
